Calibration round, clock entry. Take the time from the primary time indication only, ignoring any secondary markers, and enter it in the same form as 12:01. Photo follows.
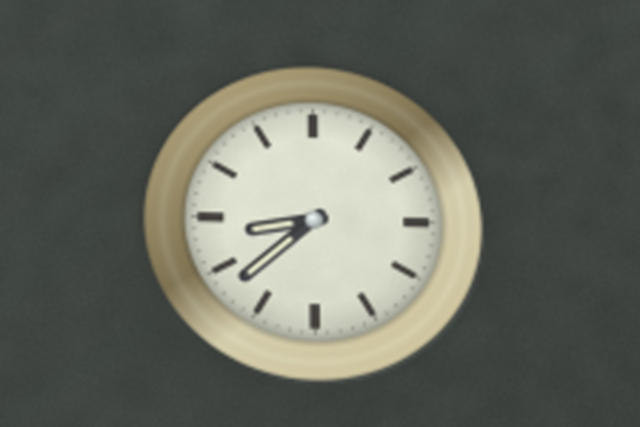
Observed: 8:38
